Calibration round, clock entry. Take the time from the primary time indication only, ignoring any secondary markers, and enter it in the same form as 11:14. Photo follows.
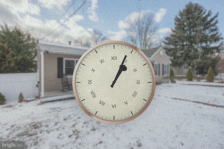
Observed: 1:04
